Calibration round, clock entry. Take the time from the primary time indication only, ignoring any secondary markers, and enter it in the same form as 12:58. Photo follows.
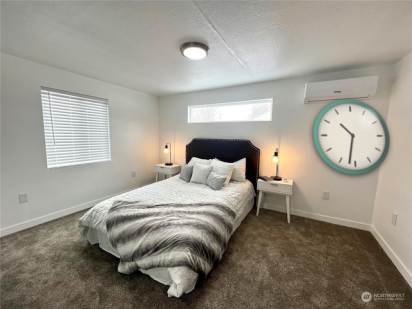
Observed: 10:32
